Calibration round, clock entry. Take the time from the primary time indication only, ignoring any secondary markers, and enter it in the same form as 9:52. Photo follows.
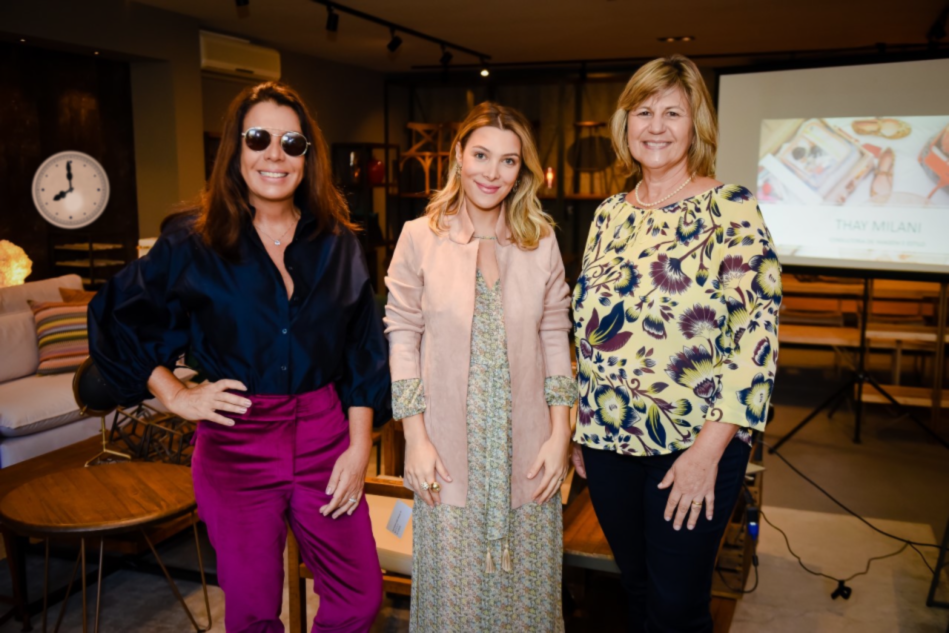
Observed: 7:59
